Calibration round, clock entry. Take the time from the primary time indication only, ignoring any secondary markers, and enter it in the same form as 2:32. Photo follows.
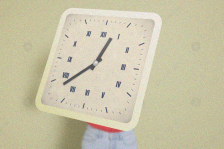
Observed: 12:38
